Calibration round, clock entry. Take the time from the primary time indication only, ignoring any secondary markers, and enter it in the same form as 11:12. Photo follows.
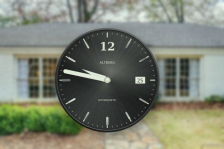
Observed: 9:47
